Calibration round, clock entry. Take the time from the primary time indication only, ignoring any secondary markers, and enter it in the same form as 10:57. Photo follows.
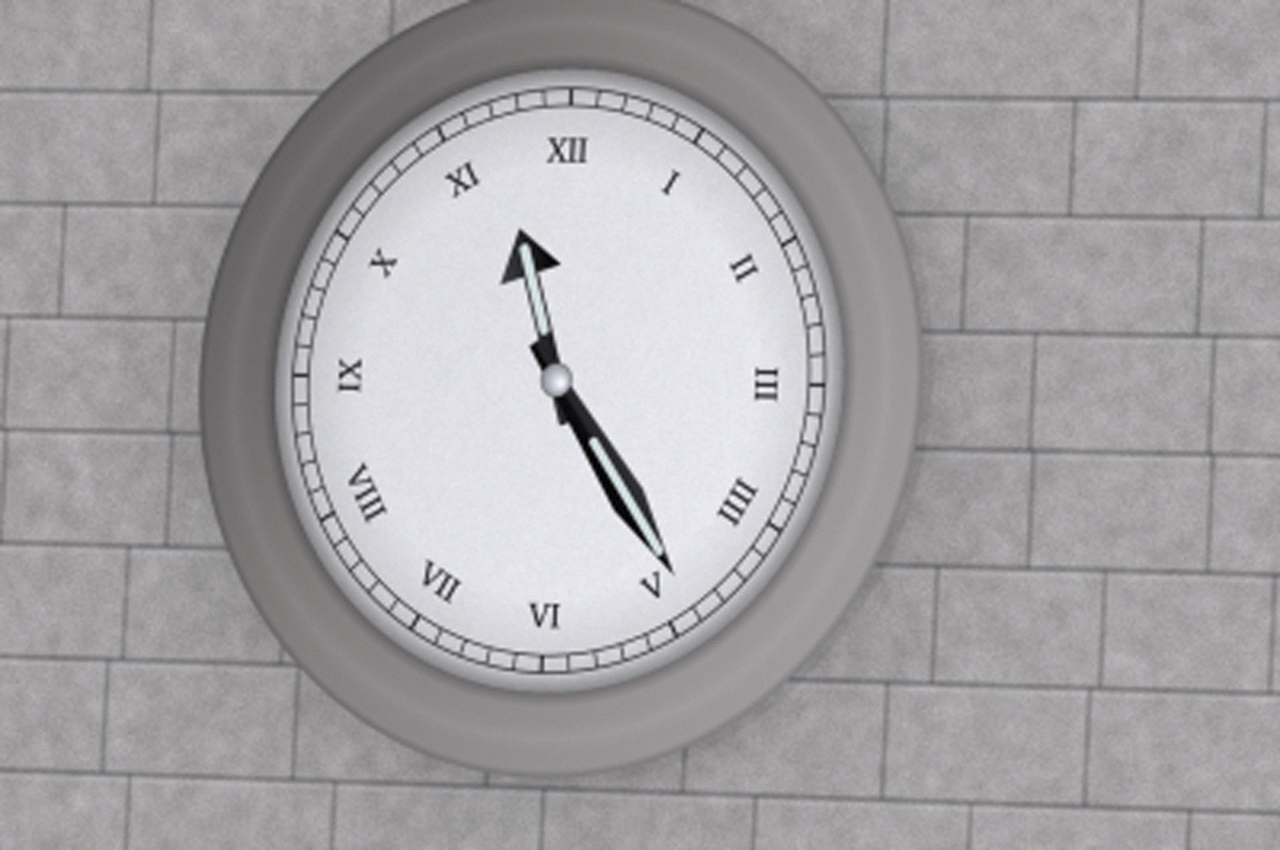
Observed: 11:24
